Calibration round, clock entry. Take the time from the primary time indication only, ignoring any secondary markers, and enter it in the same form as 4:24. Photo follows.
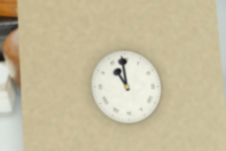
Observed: 10:59
